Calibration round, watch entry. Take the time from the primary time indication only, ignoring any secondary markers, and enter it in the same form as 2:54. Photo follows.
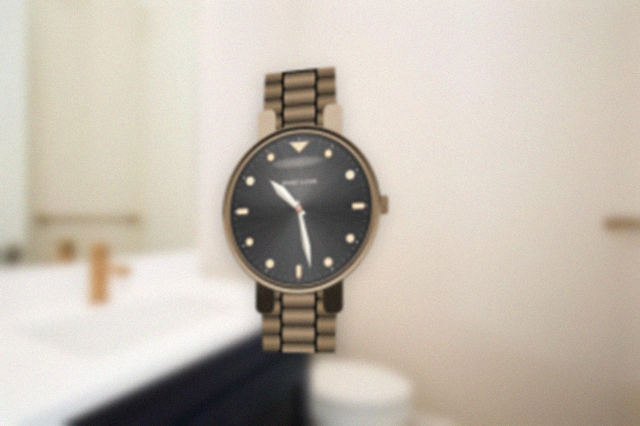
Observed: 10:28
